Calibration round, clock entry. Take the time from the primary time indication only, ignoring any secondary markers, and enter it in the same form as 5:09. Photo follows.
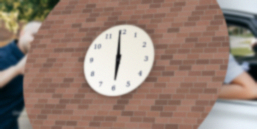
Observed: 5:59
